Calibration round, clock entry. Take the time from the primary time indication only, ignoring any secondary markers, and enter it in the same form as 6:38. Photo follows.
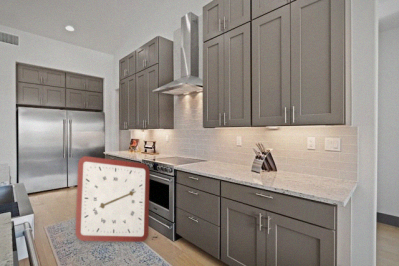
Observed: 8:11
